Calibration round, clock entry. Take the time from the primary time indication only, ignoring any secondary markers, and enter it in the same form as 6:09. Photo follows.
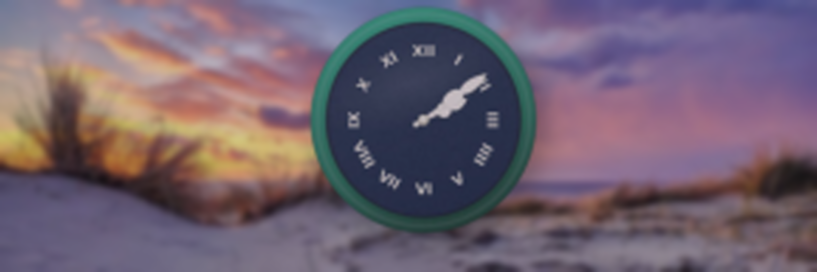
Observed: 2:09
